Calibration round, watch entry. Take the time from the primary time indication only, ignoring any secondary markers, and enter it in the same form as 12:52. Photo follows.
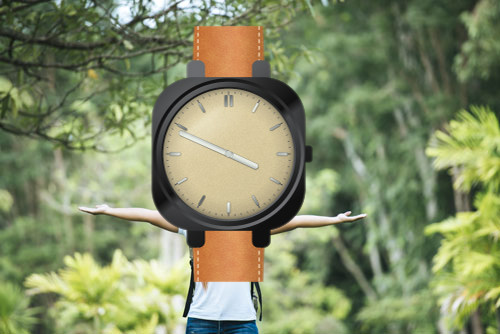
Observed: 3:49
